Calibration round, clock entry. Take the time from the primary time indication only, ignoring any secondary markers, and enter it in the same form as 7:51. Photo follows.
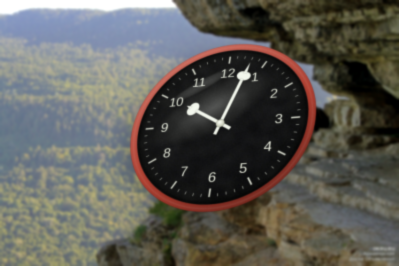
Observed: 10:03
